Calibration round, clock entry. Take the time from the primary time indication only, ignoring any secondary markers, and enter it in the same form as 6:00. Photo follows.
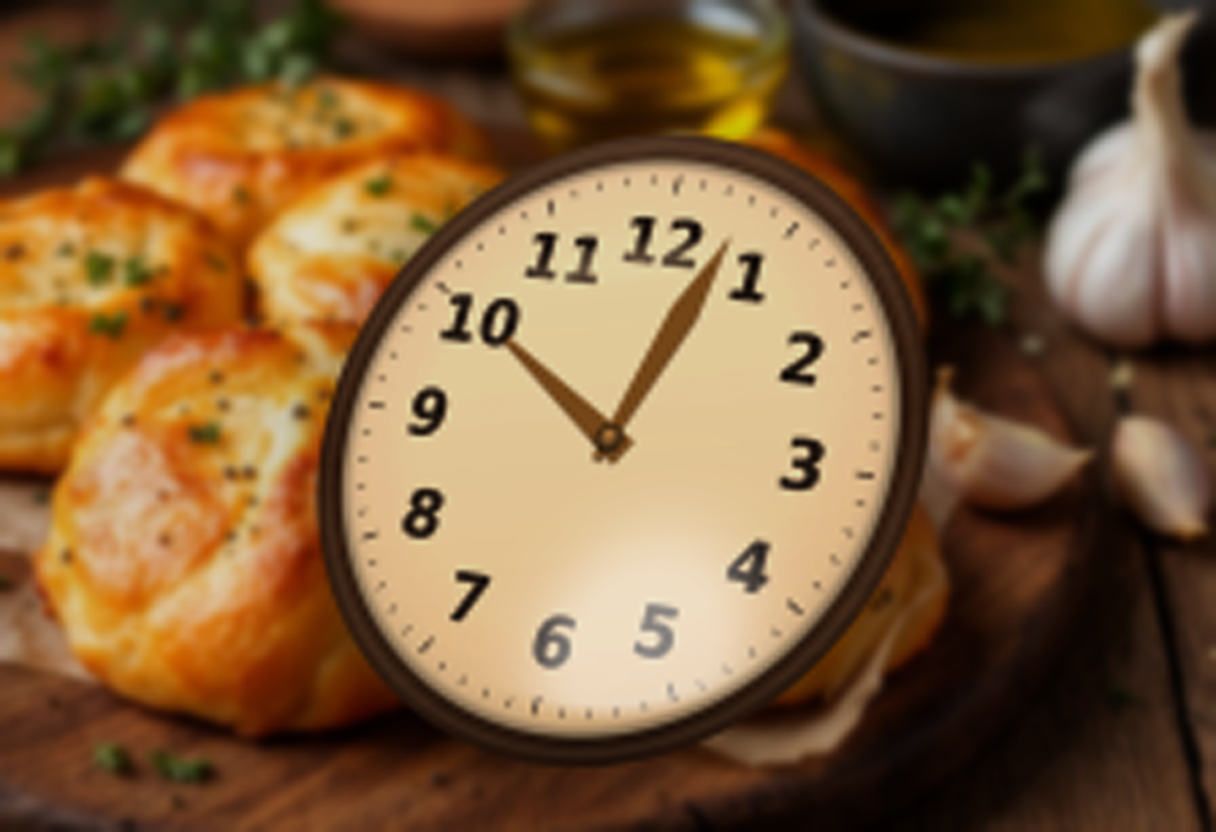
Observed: 10:03
